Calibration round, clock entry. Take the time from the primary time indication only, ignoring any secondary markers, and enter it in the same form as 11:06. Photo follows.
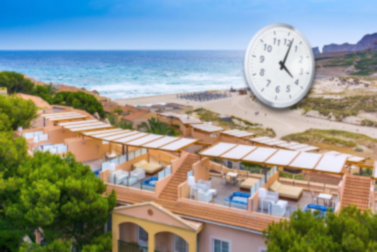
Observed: 4:02
